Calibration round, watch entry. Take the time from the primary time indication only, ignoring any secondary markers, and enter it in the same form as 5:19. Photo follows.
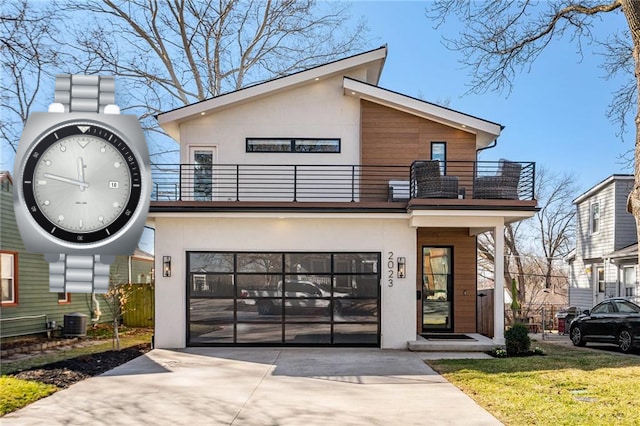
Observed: 11:47
